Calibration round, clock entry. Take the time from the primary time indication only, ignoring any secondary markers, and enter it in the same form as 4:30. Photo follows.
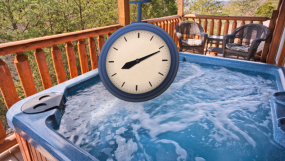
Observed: 8:11
